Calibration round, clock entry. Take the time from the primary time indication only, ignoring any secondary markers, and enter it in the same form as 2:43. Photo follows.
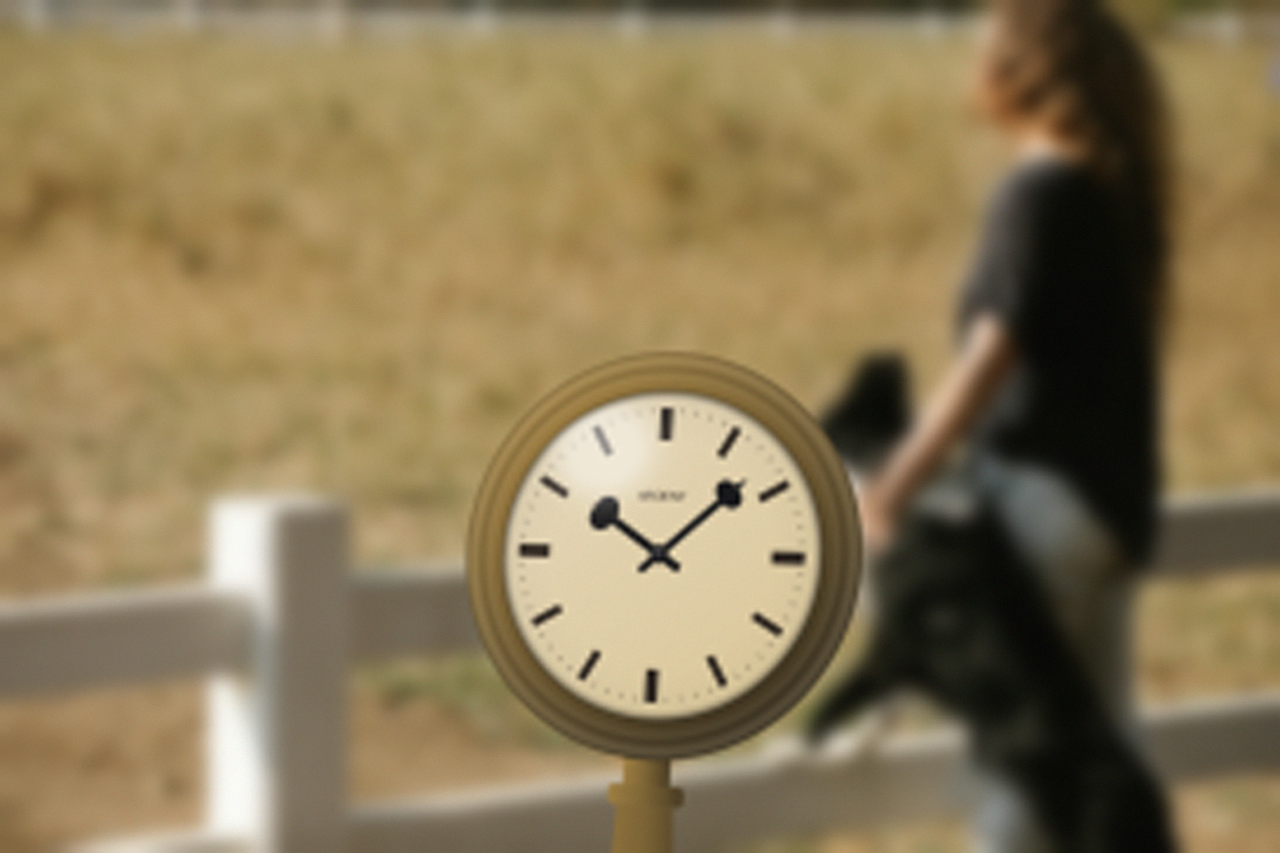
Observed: 10:08
